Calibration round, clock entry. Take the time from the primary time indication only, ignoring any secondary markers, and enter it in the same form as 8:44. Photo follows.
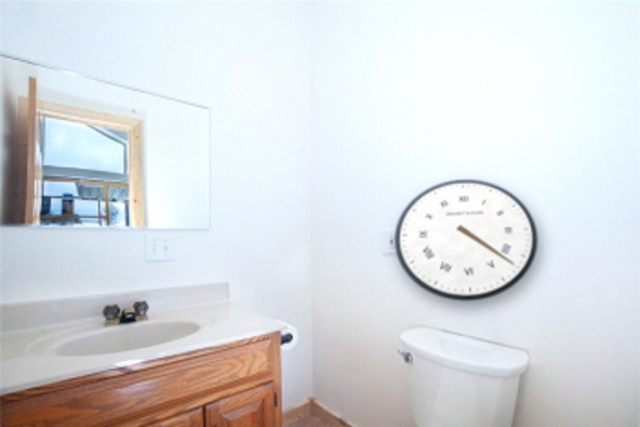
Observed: 4:22
